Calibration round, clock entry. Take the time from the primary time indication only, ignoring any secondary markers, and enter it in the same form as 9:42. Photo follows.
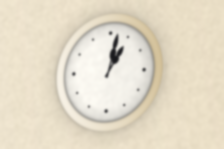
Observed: 1:02
